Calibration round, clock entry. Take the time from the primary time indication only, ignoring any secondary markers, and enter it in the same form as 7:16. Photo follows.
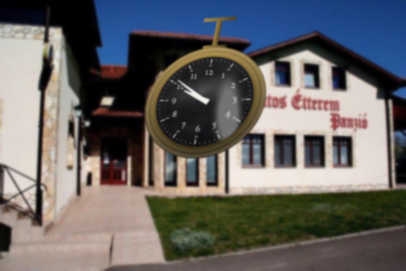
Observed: 9:51
